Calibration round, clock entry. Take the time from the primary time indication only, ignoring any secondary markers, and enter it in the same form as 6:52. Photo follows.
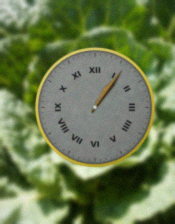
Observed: 1:06
